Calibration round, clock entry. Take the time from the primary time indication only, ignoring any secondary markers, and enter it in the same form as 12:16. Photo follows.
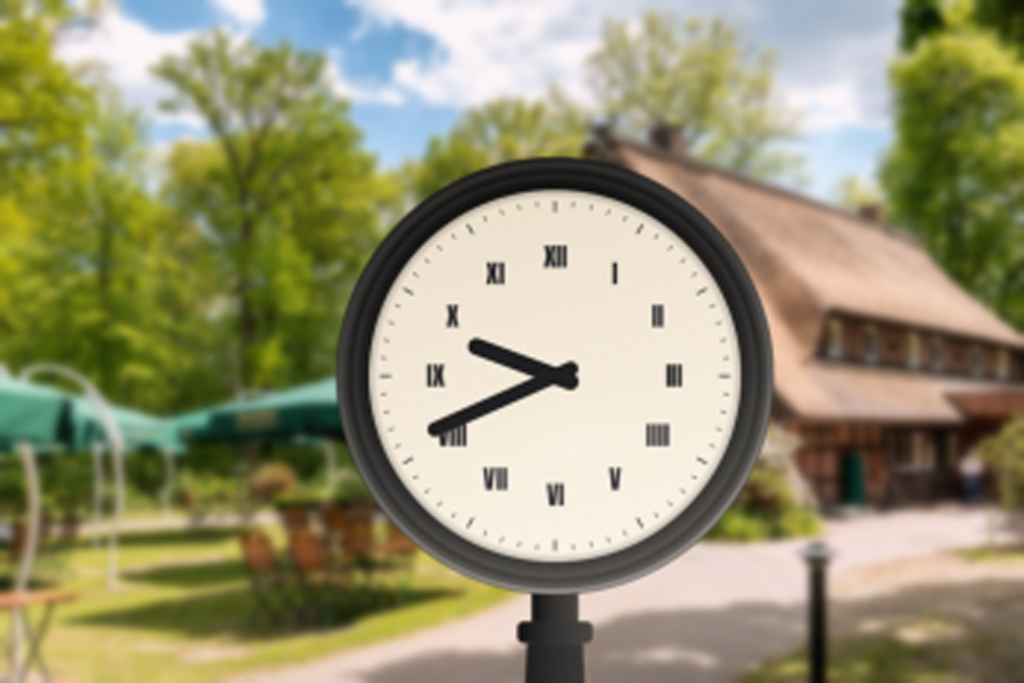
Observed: 9:41
